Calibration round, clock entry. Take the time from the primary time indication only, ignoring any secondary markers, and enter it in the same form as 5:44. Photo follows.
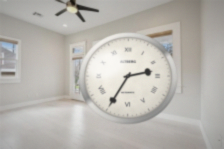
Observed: 2:35
